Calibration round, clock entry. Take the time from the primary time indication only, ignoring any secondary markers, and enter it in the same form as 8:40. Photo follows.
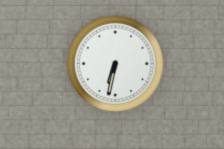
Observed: 6:32
